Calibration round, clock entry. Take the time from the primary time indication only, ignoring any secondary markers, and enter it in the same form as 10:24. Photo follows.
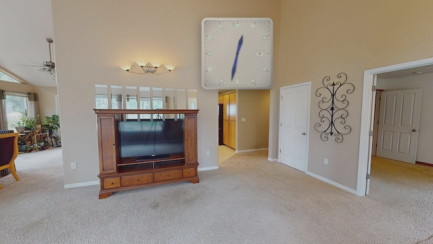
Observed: 12:32
